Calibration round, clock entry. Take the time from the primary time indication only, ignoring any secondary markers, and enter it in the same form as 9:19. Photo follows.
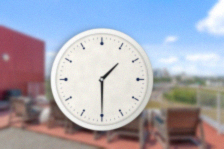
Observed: 1:30
